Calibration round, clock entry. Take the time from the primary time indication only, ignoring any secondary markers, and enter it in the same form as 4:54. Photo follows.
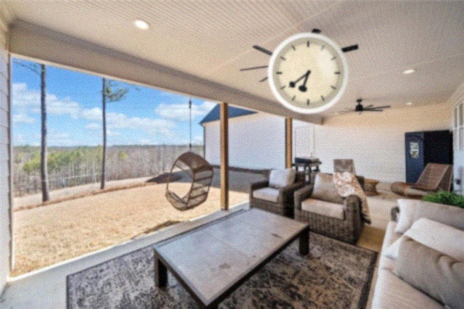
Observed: 6:39
